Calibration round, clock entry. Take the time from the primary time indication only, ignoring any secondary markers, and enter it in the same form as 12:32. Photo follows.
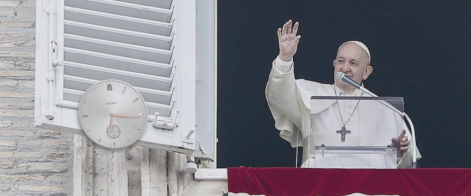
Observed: 6:16
